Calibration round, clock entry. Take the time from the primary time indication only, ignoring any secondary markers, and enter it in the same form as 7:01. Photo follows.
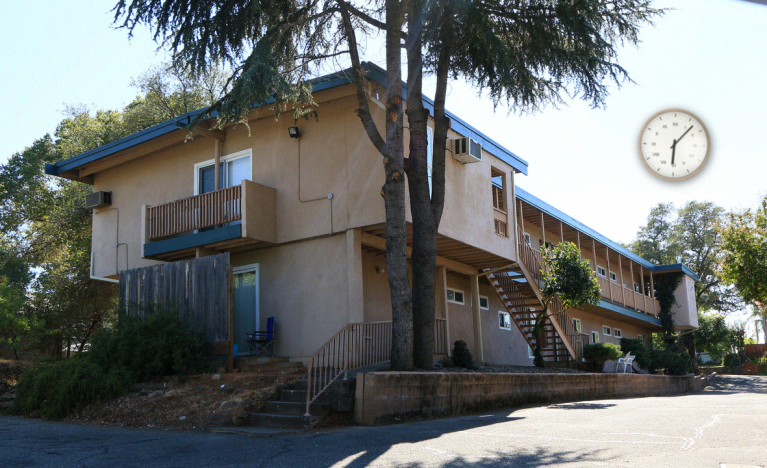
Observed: 6:07
